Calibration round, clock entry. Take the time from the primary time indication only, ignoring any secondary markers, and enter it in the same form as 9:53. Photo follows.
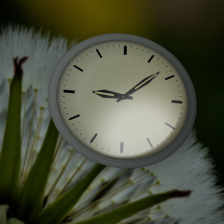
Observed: 9:08
